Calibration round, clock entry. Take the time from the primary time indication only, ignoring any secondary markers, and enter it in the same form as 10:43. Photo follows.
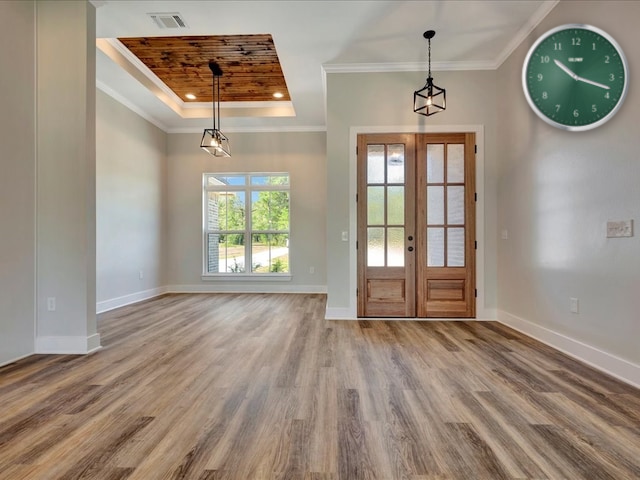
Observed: 10:18
